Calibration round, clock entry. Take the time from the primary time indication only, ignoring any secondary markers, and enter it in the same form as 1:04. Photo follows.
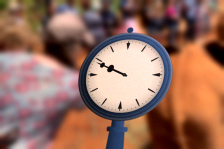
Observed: 9:49
